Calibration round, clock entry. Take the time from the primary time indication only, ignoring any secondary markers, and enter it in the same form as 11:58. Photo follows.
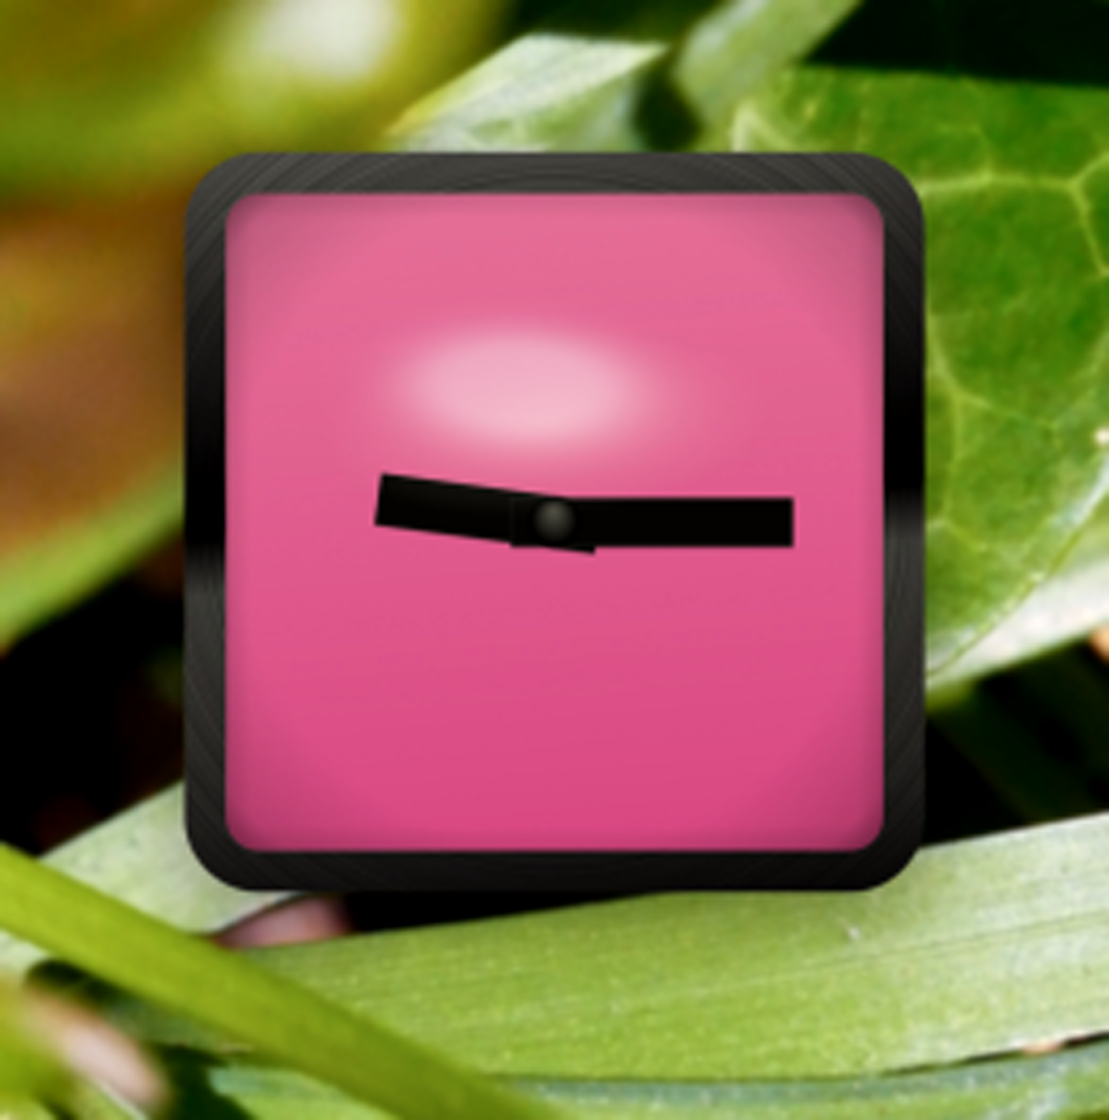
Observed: 9:15
